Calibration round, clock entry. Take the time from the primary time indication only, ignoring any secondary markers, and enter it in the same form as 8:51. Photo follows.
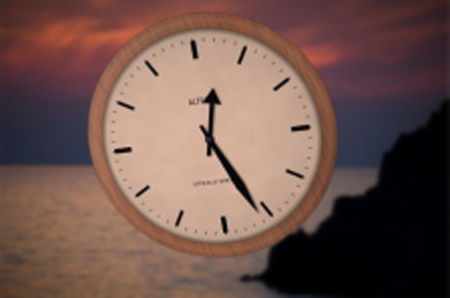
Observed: 12:26
